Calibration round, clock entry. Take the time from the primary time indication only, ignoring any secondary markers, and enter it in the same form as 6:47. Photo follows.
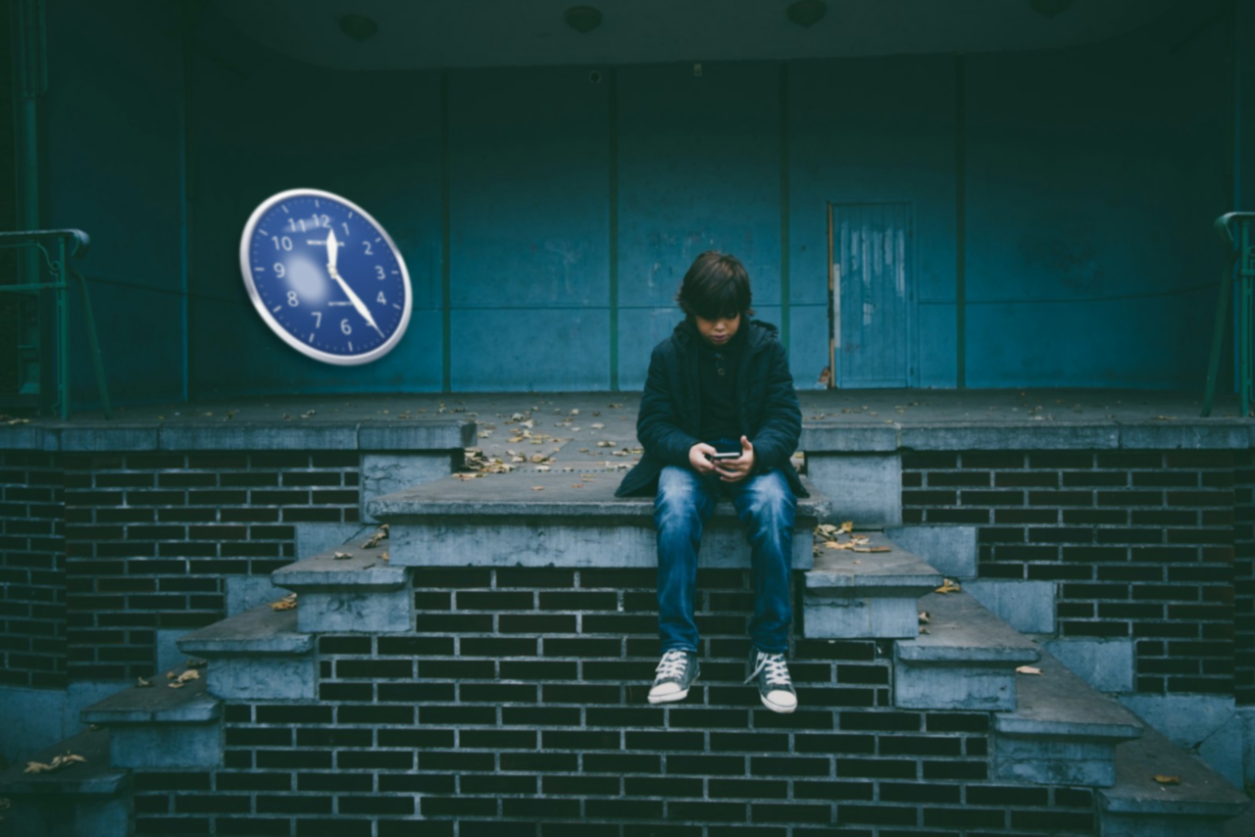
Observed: 12:25
